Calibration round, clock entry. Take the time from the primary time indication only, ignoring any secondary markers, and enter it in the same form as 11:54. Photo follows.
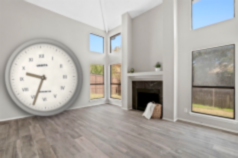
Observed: 9:34
